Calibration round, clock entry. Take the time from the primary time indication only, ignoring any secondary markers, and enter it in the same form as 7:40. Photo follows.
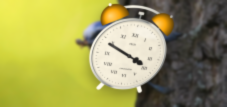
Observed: 3:49
